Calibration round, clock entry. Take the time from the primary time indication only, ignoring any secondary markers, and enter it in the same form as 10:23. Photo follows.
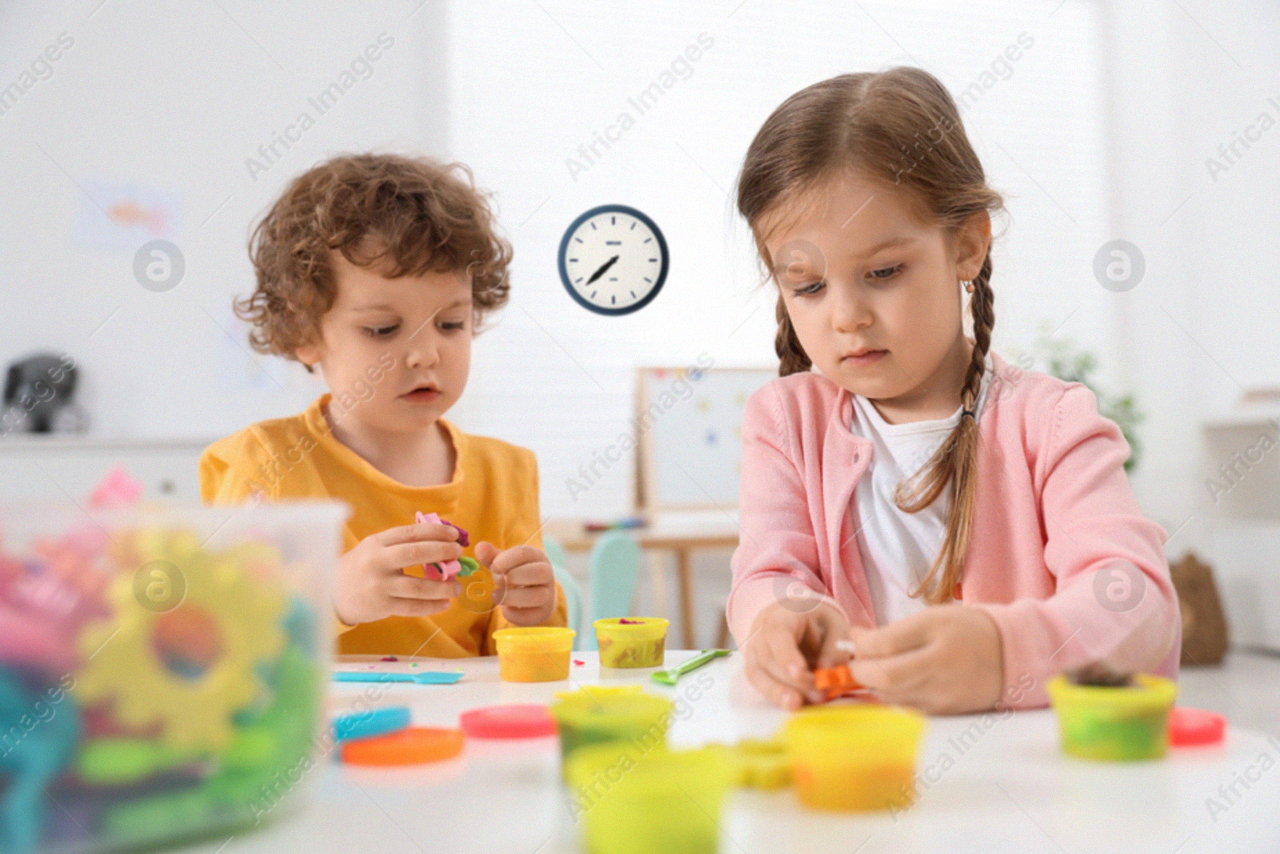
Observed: 7:38
